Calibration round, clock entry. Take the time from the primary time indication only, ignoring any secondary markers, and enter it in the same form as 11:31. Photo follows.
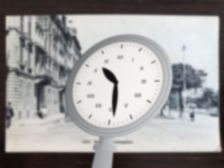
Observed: 10:29
